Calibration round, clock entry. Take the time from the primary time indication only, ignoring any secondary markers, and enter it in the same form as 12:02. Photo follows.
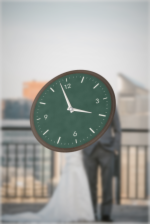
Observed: 3:58
